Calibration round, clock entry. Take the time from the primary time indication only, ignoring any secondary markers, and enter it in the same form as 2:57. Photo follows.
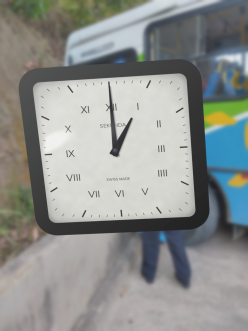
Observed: 1:00
